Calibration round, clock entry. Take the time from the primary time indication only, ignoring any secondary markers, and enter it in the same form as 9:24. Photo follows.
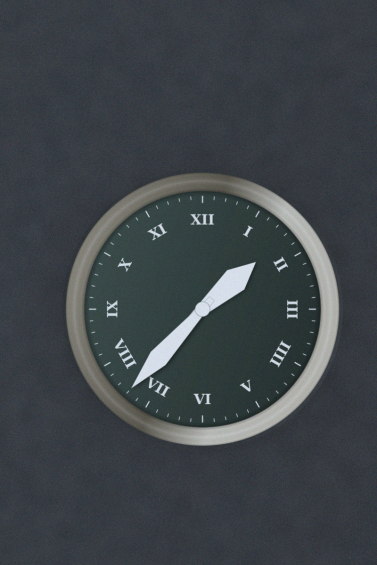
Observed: 1:37
